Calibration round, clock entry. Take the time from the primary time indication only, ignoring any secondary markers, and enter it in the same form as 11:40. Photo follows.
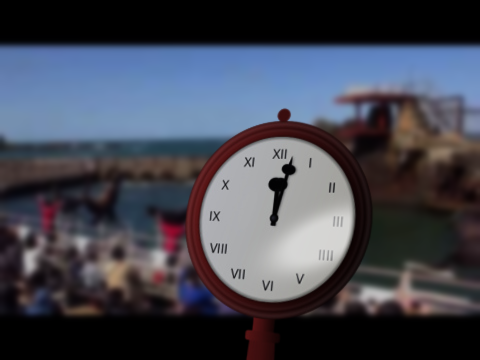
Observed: 12:02
